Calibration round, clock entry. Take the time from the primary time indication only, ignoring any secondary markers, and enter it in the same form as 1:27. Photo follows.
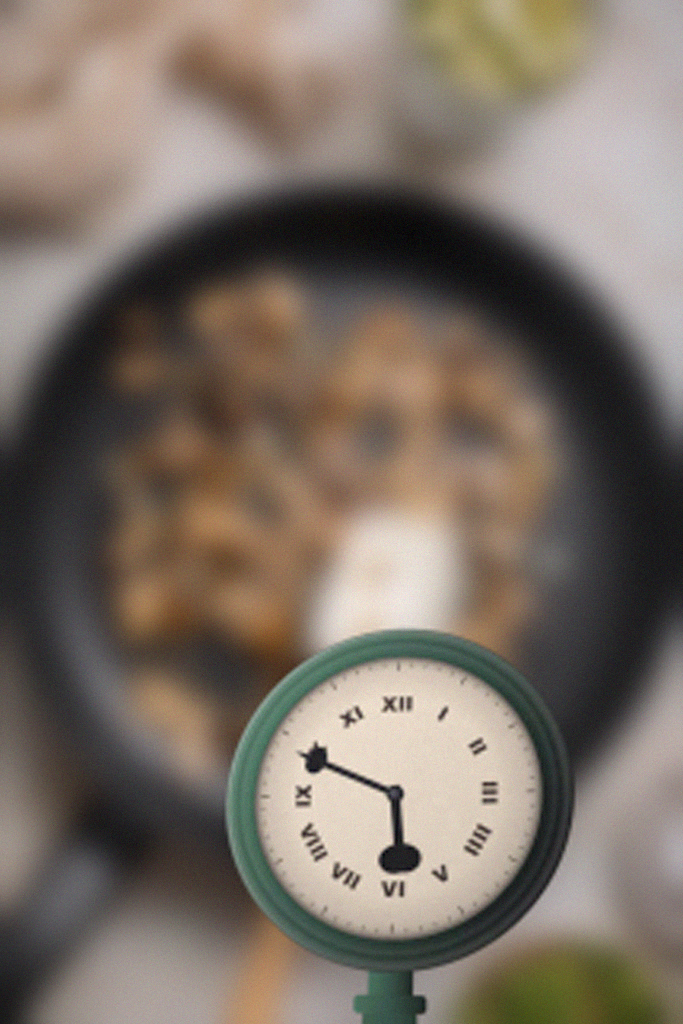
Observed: 5:49
